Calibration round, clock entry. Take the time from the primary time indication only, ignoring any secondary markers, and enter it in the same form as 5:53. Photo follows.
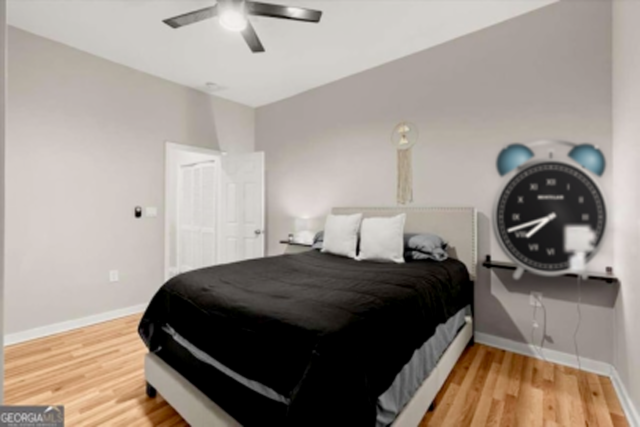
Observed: 7:42
